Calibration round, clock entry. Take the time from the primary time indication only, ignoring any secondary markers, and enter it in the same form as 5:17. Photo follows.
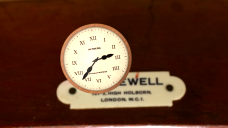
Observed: 2:37
